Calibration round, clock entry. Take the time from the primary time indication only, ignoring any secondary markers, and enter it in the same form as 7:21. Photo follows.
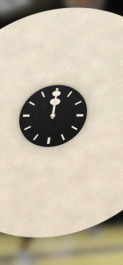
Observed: 12:00
